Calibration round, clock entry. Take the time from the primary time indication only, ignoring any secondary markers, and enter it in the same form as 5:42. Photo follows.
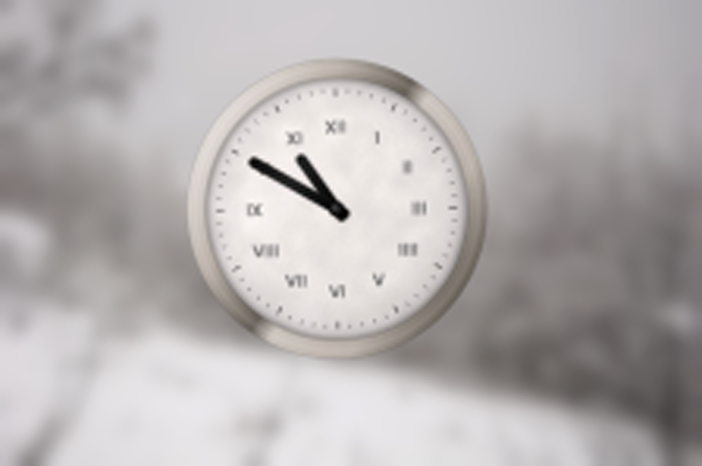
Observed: 10:50
